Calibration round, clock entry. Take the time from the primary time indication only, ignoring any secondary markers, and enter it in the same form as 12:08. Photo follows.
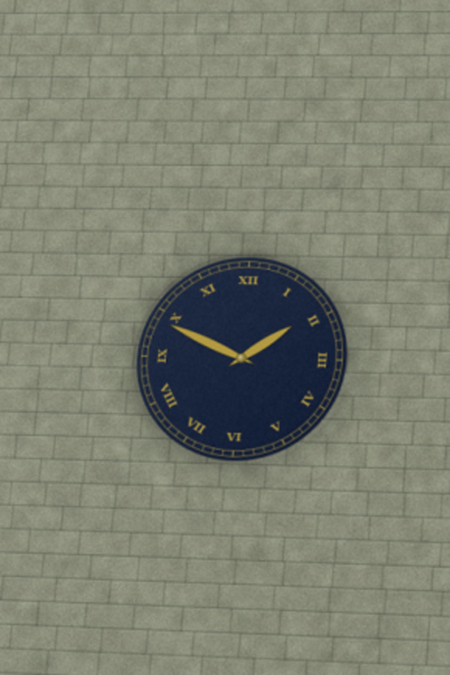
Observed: 1:49
